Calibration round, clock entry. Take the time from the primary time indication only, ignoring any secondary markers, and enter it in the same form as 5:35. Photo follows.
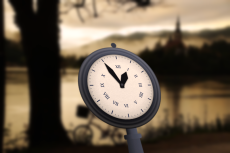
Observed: 12:55
